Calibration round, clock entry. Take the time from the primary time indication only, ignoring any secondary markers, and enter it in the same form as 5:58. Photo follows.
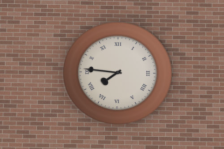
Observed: 7:46
